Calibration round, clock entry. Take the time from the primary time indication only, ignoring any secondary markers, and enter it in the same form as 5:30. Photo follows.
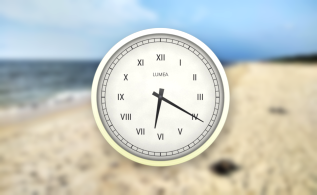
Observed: 6:20
